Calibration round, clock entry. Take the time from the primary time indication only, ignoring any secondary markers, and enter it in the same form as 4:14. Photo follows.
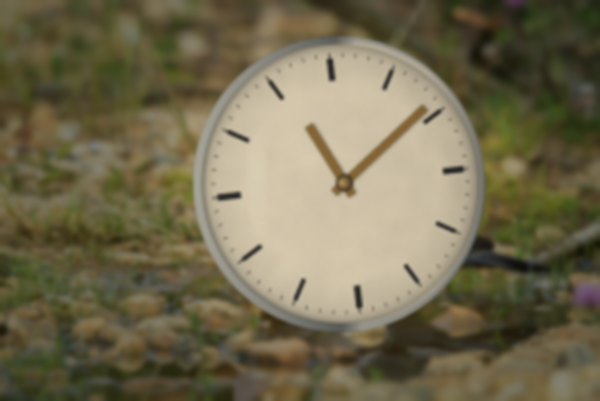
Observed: 11:09
